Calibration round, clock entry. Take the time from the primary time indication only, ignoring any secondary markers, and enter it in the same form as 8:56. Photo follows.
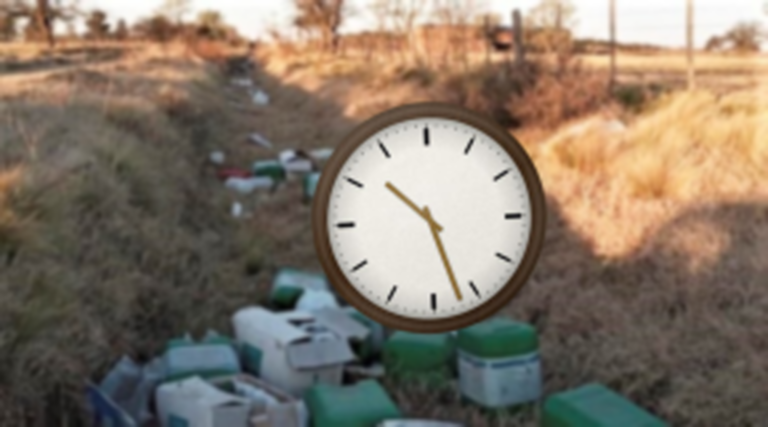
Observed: 10:27
